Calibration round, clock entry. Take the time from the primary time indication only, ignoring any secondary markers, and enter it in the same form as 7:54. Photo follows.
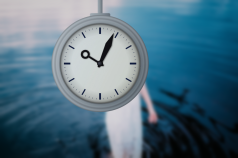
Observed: 10:04
